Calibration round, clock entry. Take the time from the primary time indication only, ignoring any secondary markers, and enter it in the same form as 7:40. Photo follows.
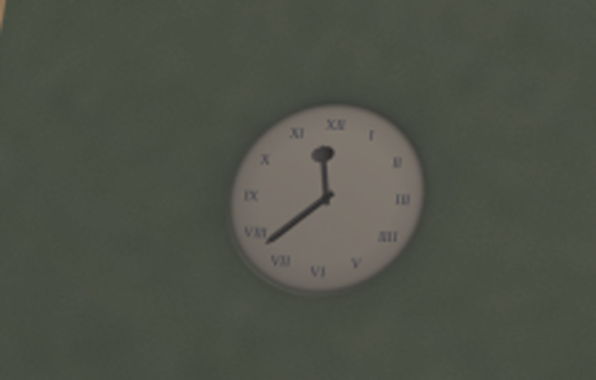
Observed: 11:38
